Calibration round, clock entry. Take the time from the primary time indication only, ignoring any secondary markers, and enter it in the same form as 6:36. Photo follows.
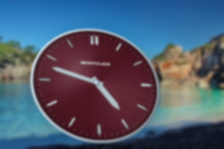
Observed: 4:48
